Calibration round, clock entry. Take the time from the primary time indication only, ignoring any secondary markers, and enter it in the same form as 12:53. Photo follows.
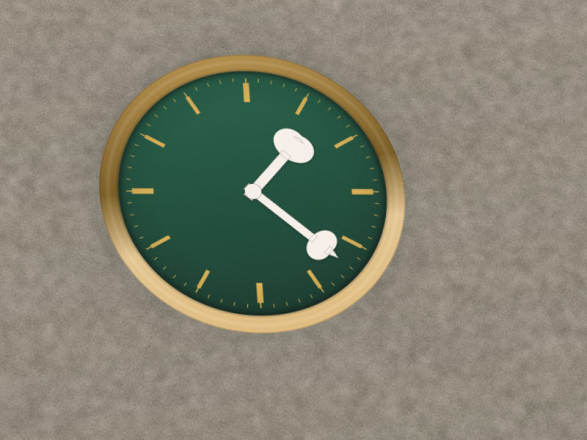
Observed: 1:22
